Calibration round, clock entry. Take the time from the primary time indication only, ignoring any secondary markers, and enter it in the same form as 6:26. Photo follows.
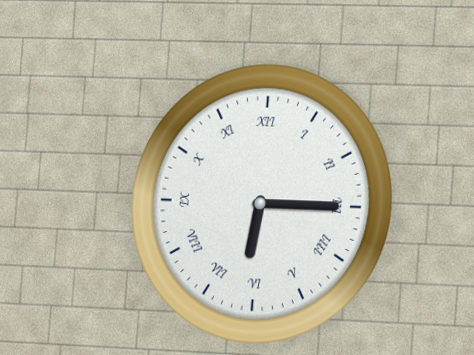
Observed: 6:15
